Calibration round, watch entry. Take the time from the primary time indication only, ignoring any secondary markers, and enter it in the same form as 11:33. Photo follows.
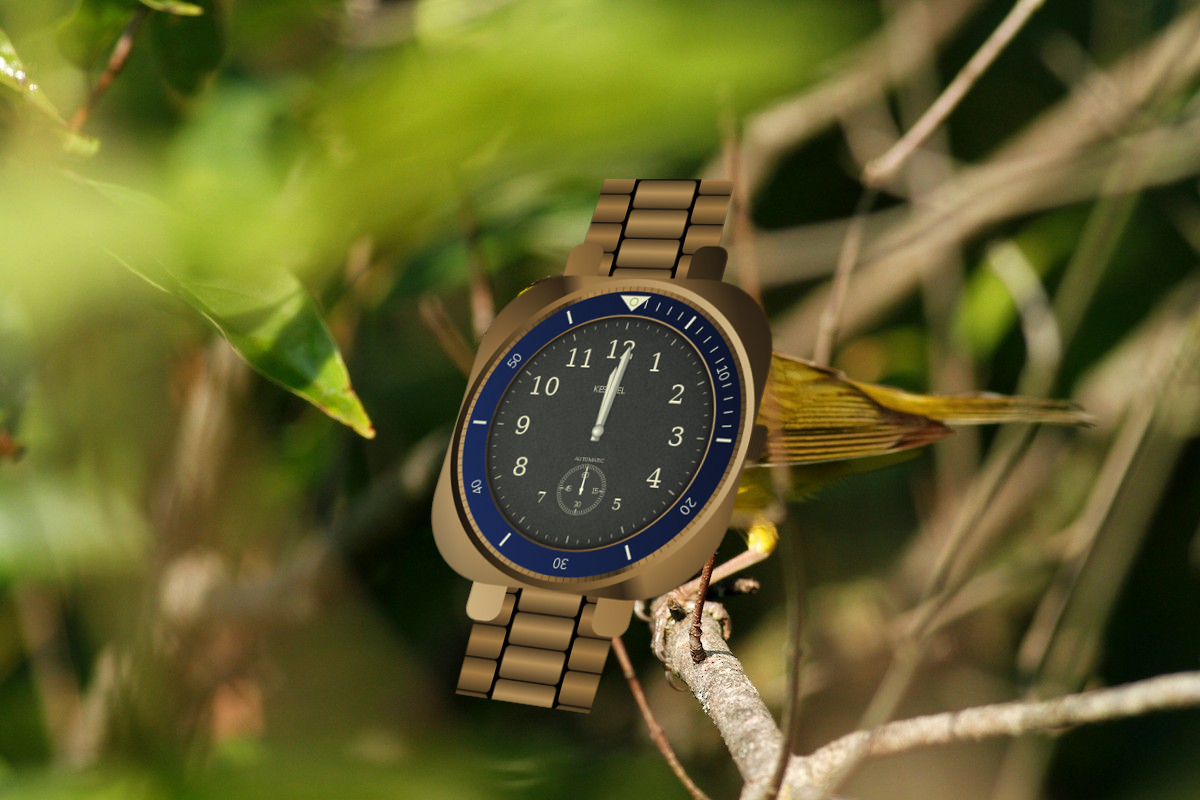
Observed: 12:01
